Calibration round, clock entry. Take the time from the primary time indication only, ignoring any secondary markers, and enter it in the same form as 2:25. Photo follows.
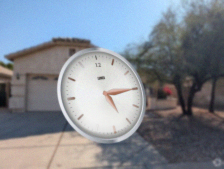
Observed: 5:15
